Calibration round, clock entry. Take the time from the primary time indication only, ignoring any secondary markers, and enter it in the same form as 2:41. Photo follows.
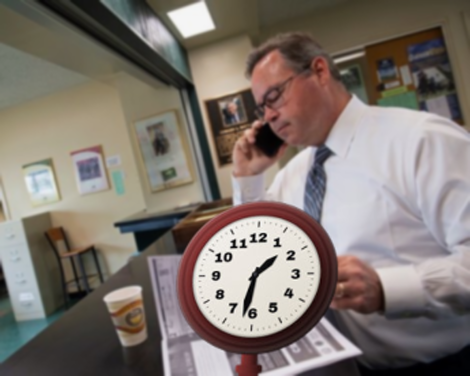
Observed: 1:32
